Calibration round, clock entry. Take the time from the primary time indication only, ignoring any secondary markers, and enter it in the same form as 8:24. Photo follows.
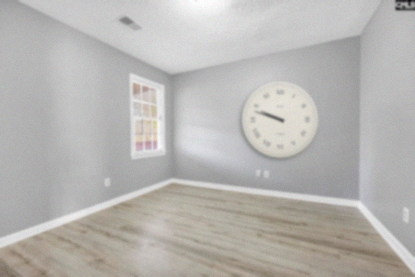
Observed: 9:48
